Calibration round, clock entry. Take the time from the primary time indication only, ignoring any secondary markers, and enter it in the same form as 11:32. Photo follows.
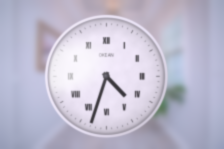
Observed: 4:33
